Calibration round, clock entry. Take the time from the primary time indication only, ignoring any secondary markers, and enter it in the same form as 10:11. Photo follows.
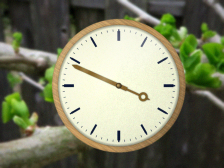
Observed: 3:49
